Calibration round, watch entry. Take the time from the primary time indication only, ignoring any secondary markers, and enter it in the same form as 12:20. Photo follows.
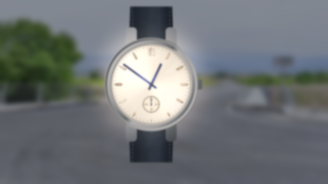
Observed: 12:51
